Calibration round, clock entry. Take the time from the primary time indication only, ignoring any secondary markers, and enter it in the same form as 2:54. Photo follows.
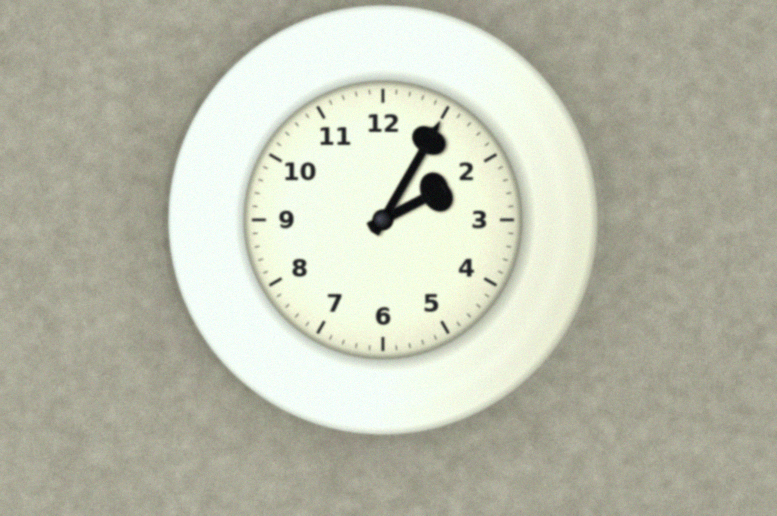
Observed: 2:05
